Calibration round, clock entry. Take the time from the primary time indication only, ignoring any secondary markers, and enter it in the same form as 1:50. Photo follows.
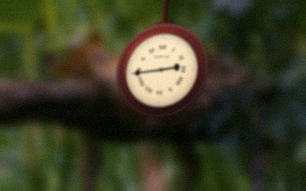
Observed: 2:44
